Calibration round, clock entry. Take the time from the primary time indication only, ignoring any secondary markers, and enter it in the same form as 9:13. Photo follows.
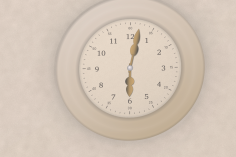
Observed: 6:02
